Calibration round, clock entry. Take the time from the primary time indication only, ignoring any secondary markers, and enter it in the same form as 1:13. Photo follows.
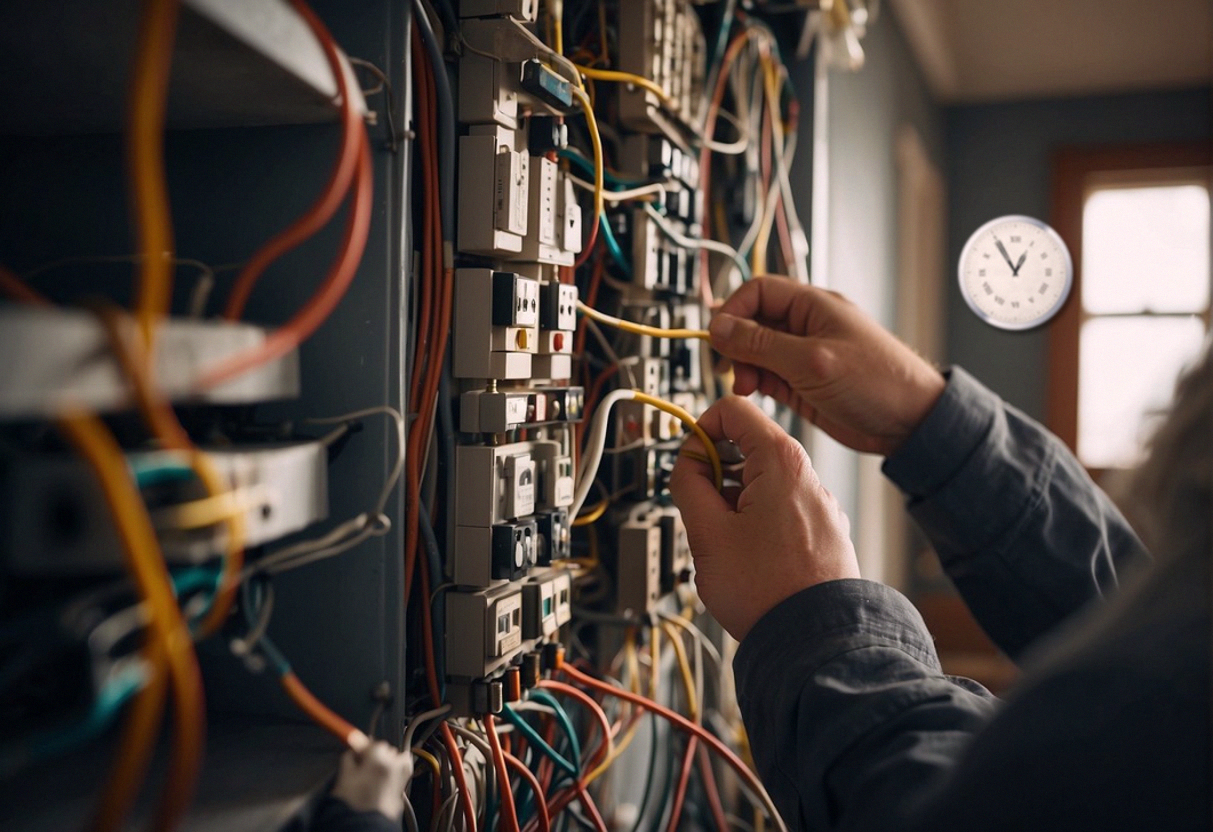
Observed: 12:55
